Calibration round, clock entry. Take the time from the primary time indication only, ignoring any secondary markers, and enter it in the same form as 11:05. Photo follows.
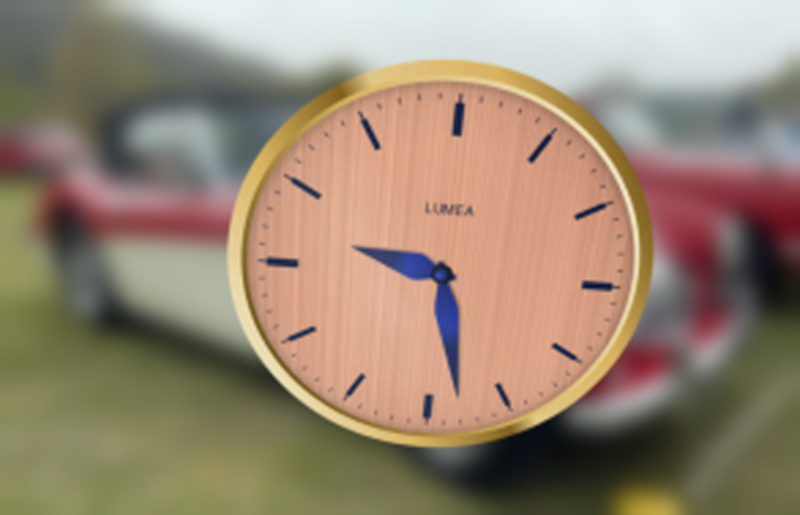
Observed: 9:28
